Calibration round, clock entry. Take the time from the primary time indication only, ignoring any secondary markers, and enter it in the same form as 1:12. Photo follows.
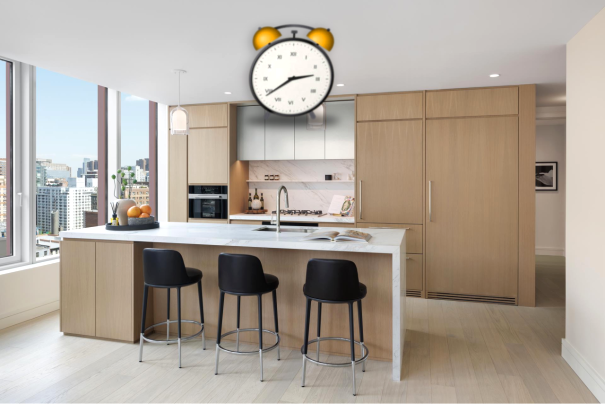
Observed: 2:39
